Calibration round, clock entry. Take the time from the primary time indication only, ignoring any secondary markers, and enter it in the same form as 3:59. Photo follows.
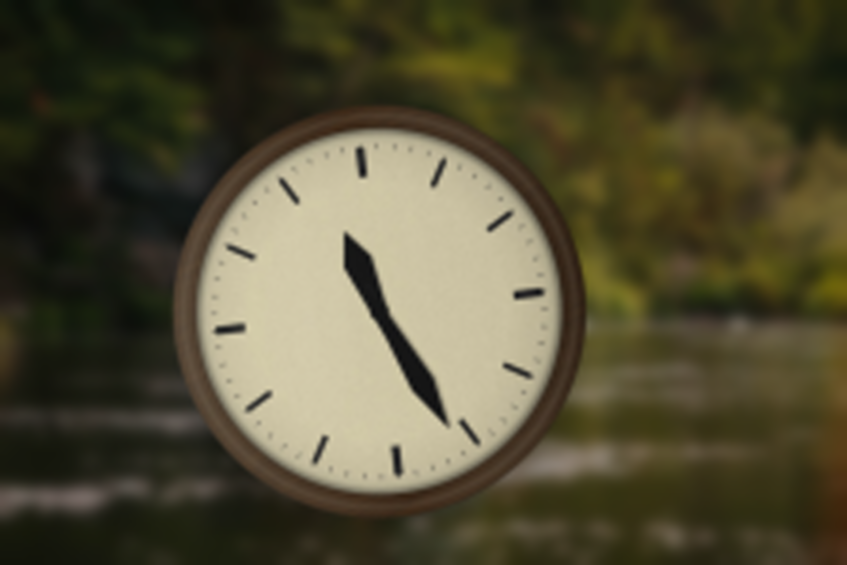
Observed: 11:26
